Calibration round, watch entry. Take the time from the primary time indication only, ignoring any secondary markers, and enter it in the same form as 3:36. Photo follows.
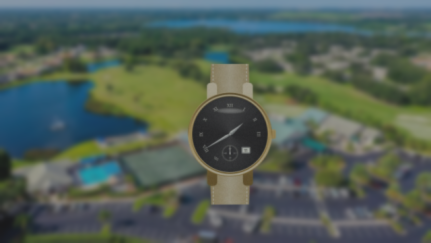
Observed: 1:40
